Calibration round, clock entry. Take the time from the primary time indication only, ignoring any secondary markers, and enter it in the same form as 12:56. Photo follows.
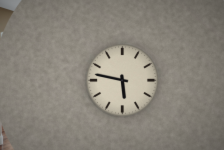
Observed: 5:47
